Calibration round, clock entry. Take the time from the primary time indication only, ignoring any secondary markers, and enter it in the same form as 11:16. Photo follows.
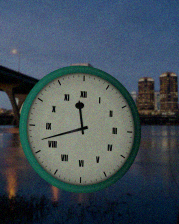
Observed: 11:42
